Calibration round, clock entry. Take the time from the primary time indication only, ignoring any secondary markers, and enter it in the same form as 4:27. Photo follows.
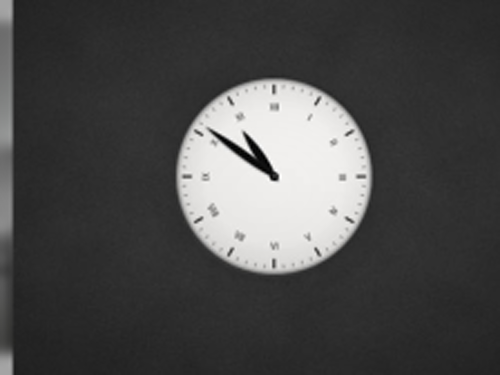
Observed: 10:51
